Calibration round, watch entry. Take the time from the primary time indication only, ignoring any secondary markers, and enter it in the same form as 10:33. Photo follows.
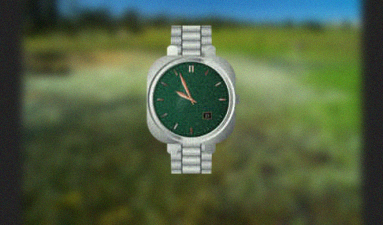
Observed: 9:56
